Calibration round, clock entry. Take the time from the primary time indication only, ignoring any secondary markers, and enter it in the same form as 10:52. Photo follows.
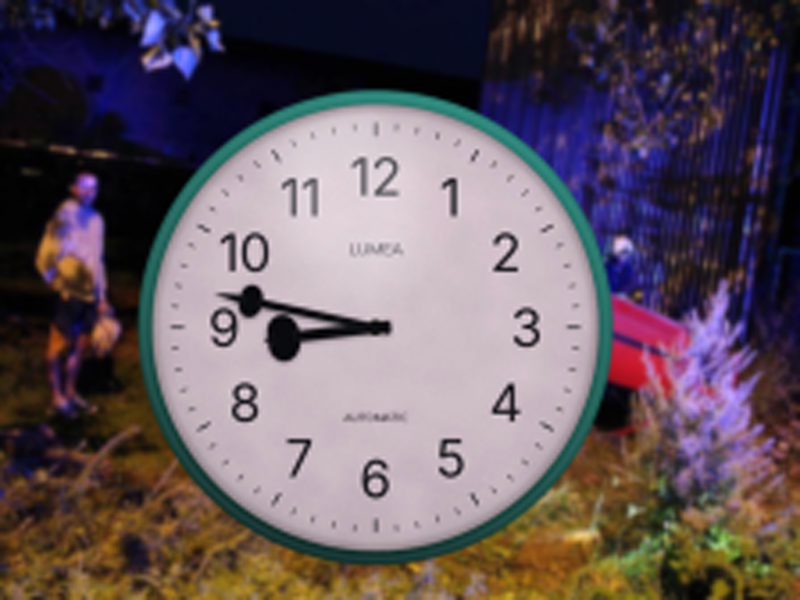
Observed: 8:47
